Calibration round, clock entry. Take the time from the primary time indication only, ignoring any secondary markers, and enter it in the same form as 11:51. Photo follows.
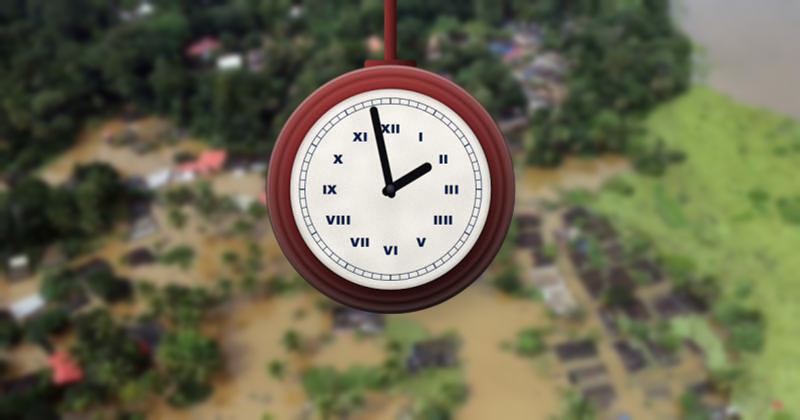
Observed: 1:58
